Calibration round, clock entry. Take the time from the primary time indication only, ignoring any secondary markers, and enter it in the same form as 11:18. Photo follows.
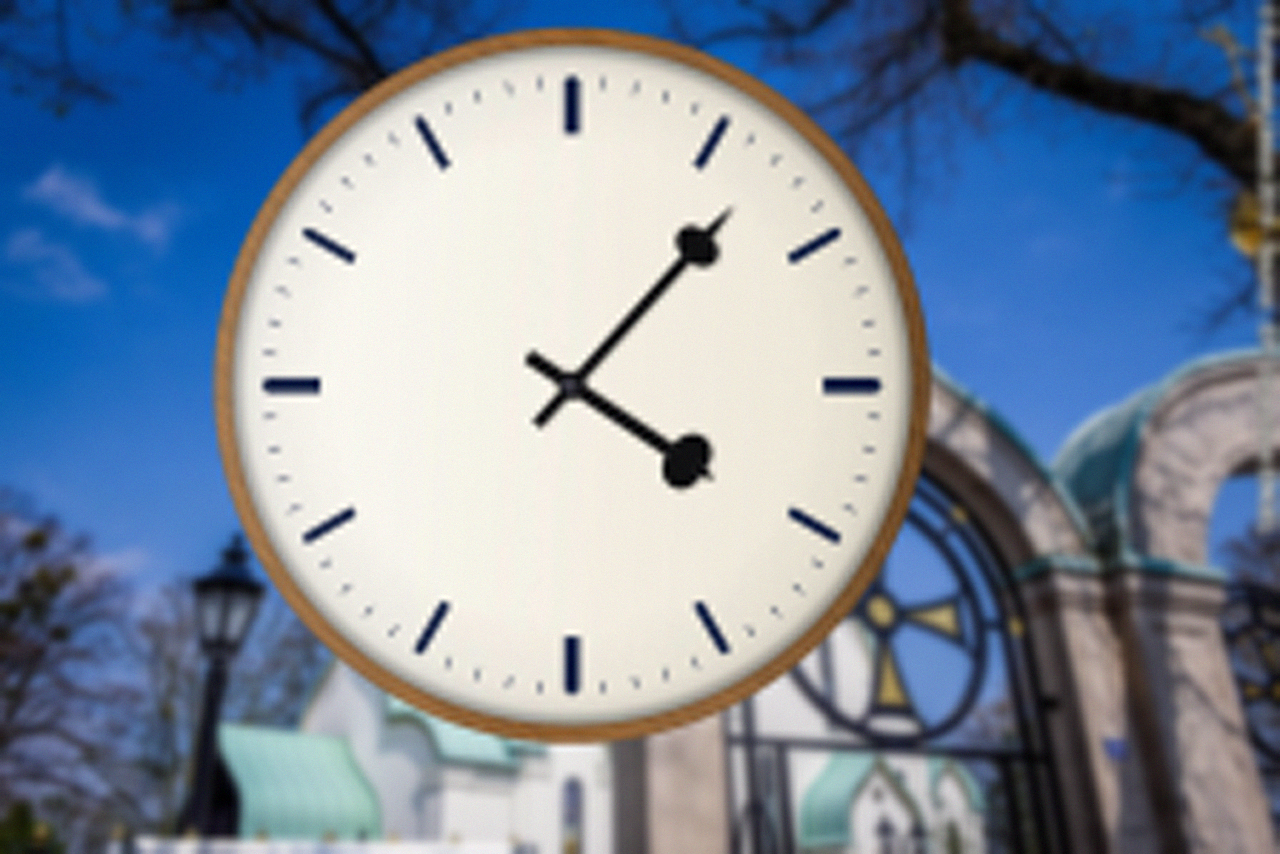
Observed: 4:07
